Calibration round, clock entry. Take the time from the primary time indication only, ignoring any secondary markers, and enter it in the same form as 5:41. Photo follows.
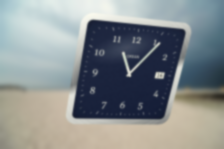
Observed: 11:06
